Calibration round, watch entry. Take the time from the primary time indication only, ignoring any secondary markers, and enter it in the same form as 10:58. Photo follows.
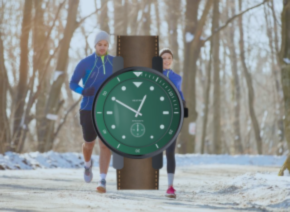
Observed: 12:50
